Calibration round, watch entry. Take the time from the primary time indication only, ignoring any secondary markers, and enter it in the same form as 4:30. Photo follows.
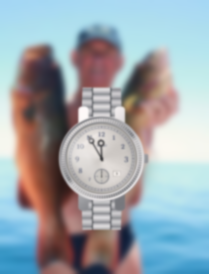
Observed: 11:55
